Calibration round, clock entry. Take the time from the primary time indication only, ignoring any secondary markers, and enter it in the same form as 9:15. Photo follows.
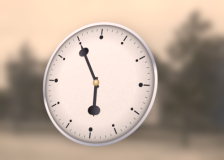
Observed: 5:55
